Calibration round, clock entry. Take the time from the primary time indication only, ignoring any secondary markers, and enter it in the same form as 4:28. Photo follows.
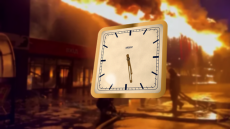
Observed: 5:28
